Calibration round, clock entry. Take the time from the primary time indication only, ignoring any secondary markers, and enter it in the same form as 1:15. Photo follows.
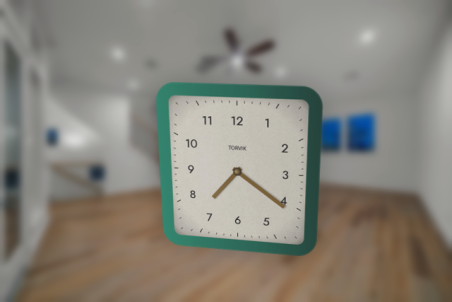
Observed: 7:21
